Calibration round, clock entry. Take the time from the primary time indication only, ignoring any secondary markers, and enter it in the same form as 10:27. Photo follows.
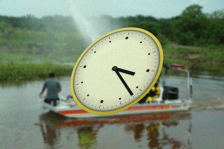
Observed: 3:22
